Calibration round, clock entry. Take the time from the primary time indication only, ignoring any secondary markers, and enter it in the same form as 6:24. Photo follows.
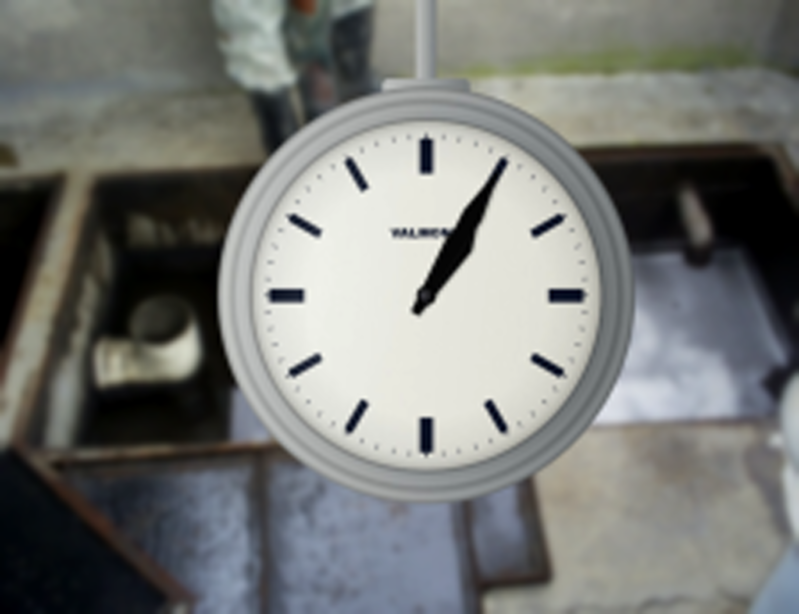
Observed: 1:05
